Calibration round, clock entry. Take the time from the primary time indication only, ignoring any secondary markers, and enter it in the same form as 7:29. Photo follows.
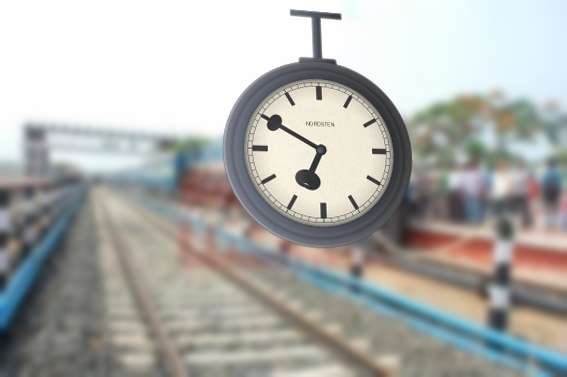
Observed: 6:50
